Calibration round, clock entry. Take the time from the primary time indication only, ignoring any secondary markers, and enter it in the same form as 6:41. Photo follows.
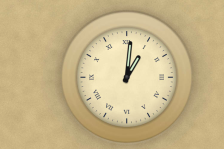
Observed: 1:01
